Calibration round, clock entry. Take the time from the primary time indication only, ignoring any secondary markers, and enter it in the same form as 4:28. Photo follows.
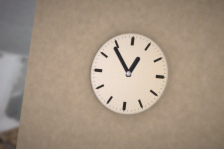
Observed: 12:54
